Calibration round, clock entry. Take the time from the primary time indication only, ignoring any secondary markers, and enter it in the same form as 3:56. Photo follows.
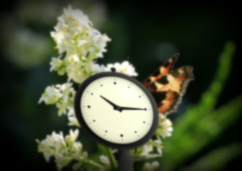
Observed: 10:15
